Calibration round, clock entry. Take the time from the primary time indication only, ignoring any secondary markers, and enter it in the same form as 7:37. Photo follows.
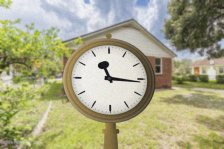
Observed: 11:16
